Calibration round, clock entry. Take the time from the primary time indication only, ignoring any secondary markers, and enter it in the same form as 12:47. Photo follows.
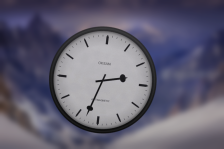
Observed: 2:33
